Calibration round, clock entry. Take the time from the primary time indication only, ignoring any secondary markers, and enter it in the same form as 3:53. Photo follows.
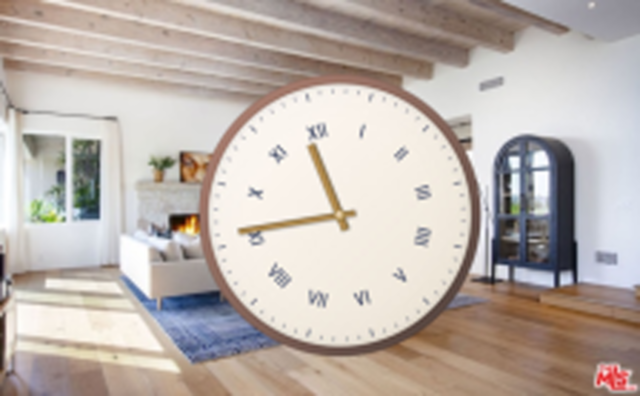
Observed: 11:46
